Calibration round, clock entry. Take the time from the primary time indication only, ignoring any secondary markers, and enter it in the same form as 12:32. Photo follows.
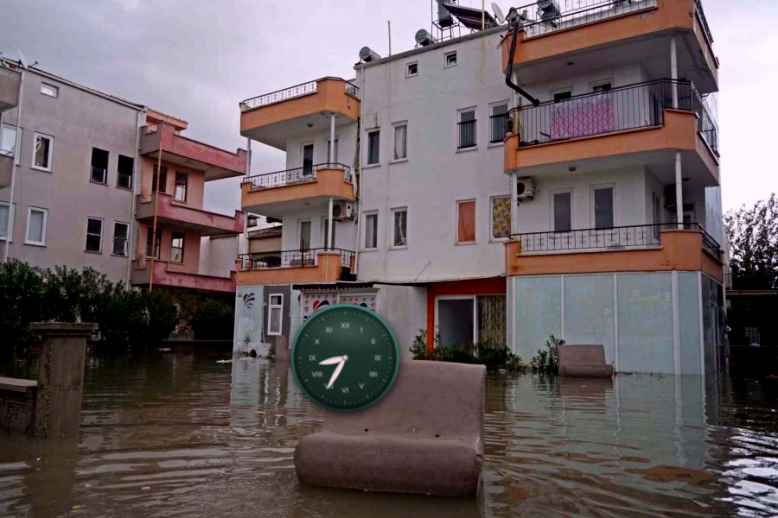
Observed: 8:35
